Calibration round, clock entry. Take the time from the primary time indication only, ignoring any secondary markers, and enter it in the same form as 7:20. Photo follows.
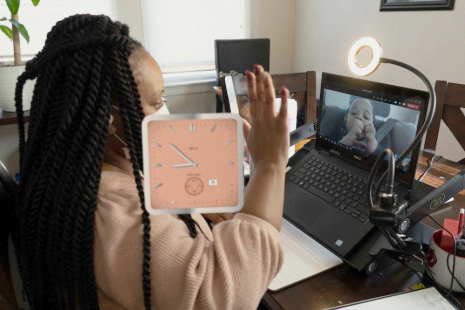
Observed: 8:52
